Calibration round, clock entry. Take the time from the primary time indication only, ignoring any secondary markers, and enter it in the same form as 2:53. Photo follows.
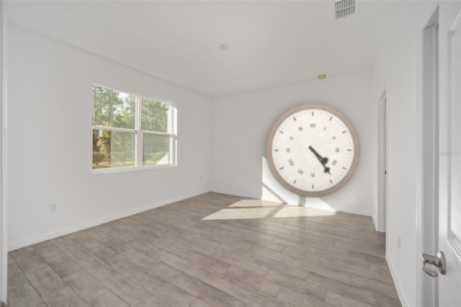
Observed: 4:24
